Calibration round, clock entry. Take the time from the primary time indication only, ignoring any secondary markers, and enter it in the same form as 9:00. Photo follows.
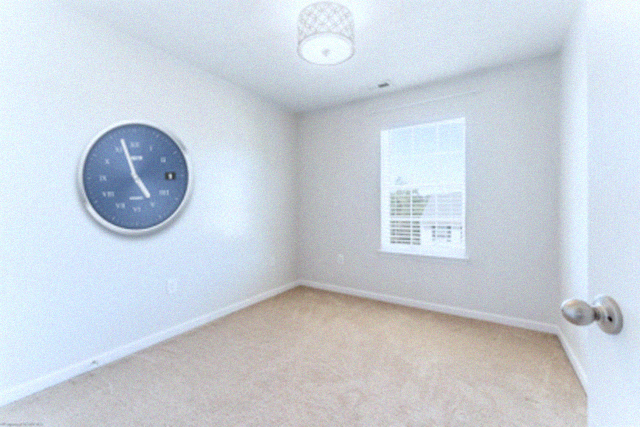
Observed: 4:57
